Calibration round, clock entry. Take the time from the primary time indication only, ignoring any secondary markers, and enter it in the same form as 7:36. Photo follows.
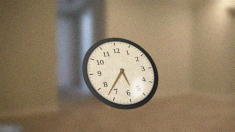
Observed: 5:37
